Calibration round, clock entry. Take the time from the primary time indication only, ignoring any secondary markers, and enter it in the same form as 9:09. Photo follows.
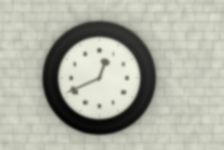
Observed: 12:41
